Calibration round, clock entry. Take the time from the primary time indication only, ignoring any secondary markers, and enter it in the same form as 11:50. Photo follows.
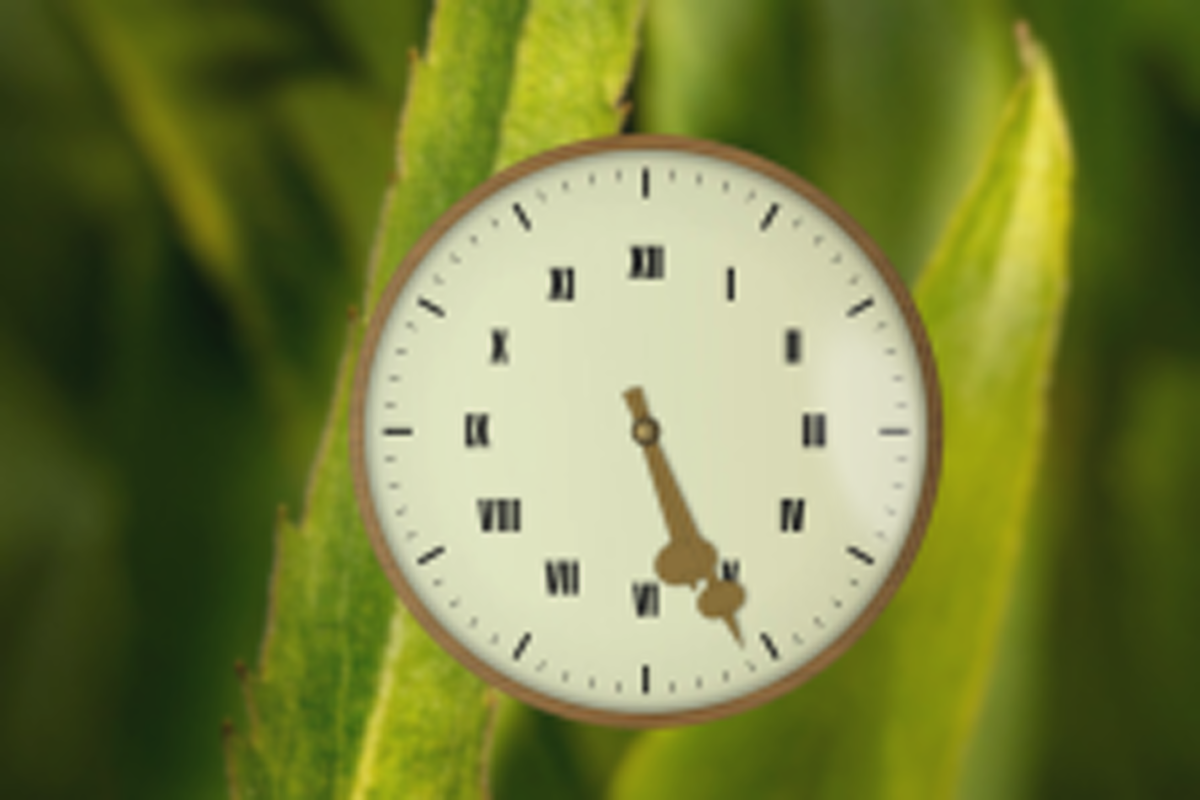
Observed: 5:26
